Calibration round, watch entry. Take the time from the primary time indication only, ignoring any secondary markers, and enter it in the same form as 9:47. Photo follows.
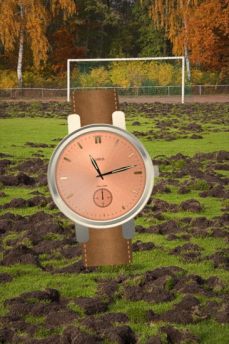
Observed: 11:13
